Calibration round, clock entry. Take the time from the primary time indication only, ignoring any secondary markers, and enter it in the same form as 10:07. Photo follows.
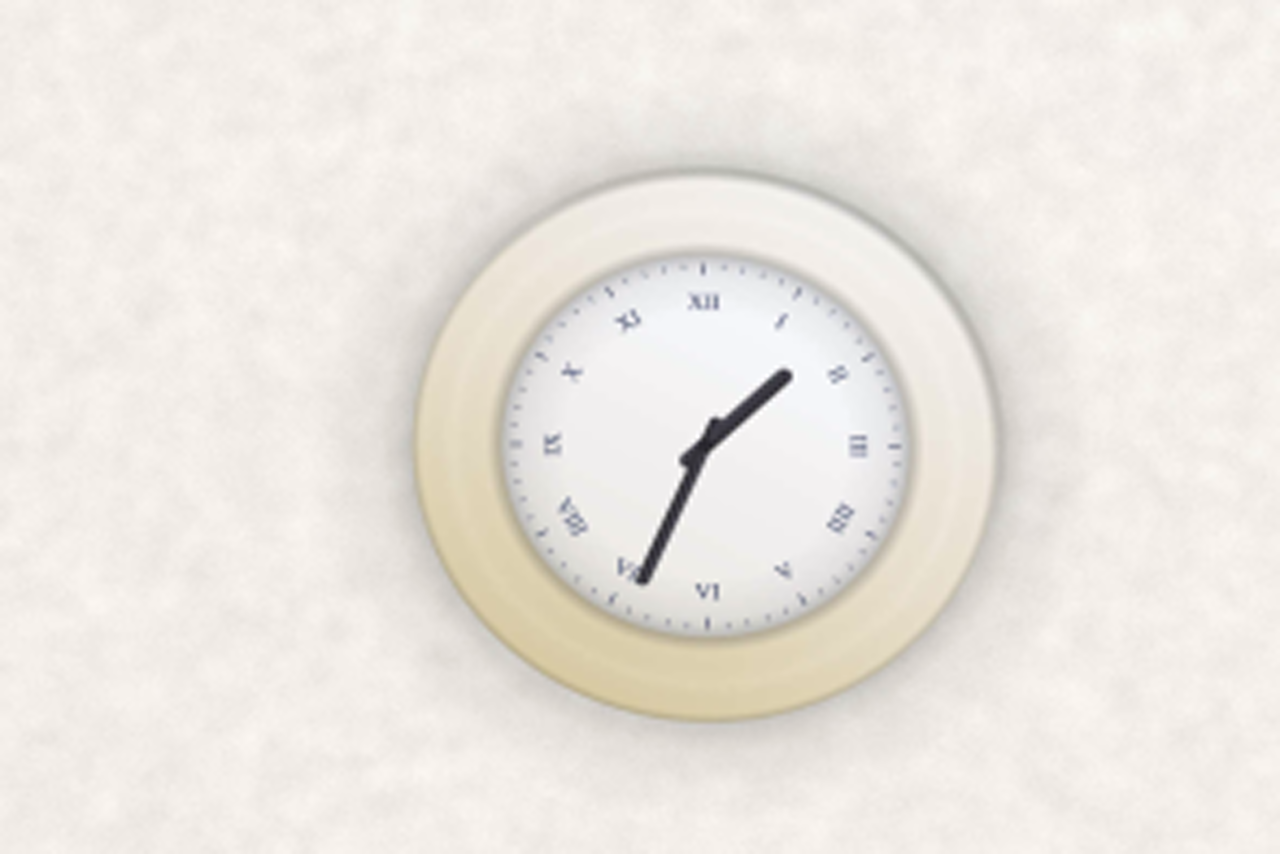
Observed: 1:34
